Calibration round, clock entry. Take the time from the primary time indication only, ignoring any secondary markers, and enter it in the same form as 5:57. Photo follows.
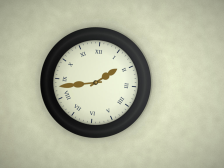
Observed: 1:43
